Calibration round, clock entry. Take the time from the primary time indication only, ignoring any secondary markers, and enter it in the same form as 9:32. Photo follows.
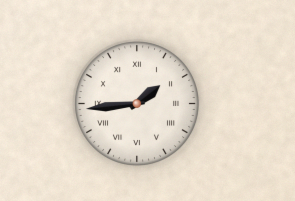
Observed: 1:44
